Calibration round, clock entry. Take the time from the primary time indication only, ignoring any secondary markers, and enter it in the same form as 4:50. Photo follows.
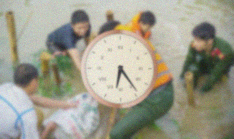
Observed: 6:24
